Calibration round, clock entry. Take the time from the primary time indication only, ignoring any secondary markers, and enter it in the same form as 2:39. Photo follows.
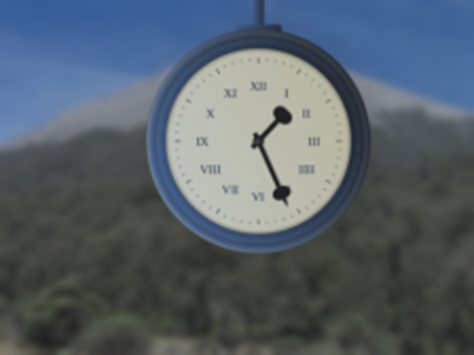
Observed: 1:26
